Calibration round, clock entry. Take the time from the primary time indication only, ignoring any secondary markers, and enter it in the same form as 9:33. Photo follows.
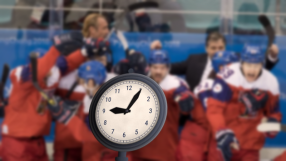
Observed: 9:05
